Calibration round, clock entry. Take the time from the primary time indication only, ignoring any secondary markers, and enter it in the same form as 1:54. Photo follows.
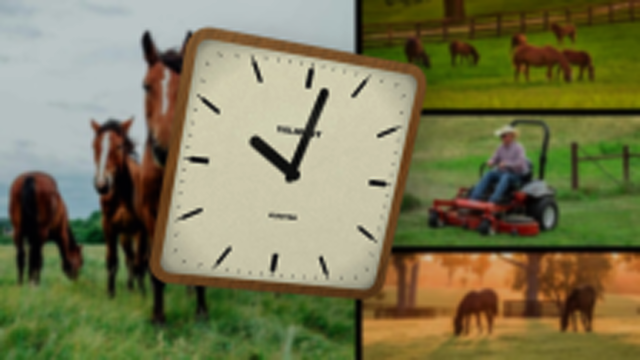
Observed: 10:02
